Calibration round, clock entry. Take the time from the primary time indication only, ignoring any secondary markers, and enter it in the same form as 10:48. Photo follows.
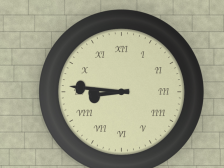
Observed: 8:46
